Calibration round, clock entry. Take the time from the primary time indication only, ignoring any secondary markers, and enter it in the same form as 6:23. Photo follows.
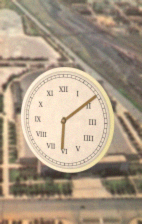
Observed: 6:09
